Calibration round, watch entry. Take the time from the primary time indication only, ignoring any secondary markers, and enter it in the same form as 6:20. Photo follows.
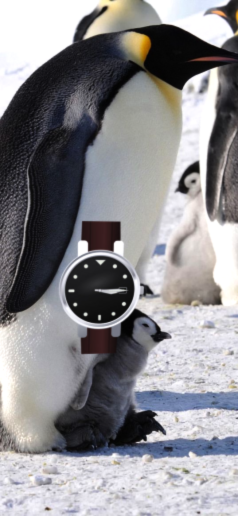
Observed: 3:15
